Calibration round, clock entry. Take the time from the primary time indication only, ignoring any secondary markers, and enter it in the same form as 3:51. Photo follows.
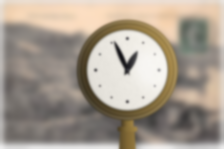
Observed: 12:56
